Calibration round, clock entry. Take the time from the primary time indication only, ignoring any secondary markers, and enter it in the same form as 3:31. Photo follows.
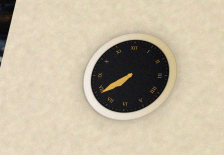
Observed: 7:39
